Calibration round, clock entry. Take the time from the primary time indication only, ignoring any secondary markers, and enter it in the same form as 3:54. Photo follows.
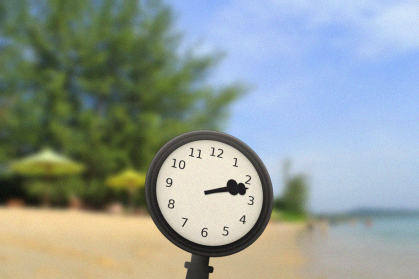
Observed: 2:12
